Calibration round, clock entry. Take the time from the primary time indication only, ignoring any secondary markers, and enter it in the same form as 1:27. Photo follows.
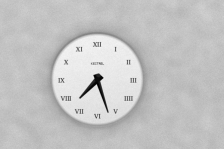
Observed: 7:27
